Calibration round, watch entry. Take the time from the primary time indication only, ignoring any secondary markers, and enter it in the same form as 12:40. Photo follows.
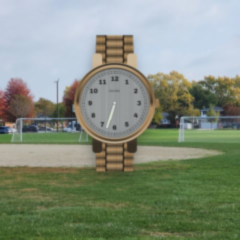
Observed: 6:33
